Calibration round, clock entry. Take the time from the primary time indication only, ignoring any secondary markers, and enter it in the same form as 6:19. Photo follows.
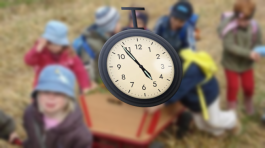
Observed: 4:54
